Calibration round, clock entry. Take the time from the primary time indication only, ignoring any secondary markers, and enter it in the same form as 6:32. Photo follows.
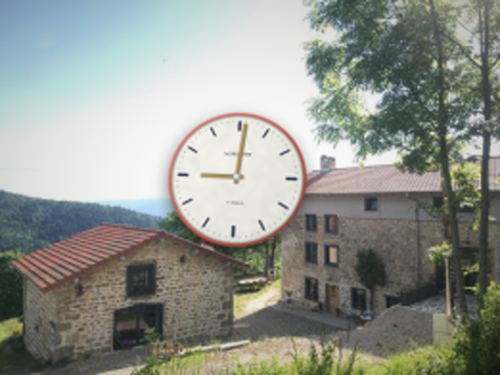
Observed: 9:01
